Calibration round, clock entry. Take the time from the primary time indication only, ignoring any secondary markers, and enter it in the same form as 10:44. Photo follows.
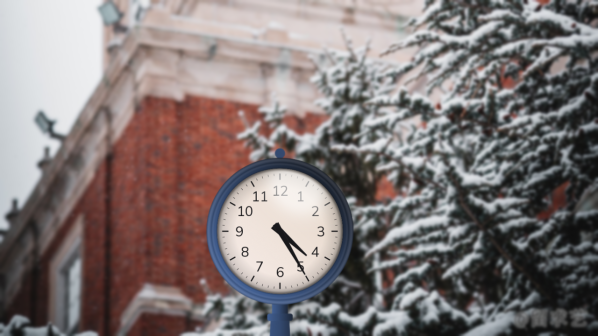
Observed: 4:25
